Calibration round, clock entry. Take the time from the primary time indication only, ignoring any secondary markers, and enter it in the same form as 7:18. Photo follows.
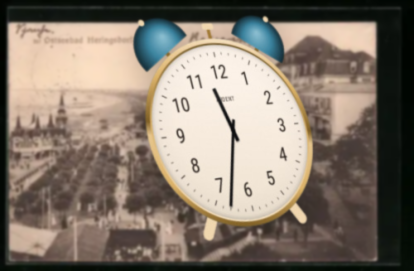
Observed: 11:33
